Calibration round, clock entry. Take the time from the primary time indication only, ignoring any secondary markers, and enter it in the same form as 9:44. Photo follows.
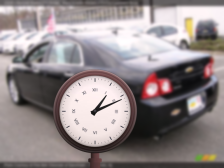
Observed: 1:11
